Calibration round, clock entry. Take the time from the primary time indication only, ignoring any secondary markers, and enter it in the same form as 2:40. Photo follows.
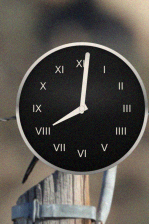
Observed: 8:01
